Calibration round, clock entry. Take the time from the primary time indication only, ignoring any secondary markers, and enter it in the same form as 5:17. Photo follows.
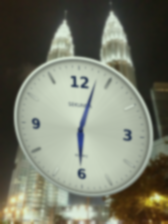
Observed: 6:03
